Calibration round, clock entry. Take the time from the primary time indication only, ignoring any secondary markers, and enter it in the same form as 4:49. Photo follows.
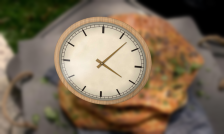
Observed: 4:07
